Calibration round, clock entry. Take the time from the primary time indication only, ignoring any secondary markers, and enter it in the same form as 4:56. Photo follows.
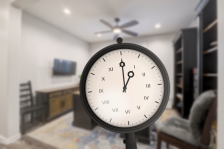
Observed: 1:00
